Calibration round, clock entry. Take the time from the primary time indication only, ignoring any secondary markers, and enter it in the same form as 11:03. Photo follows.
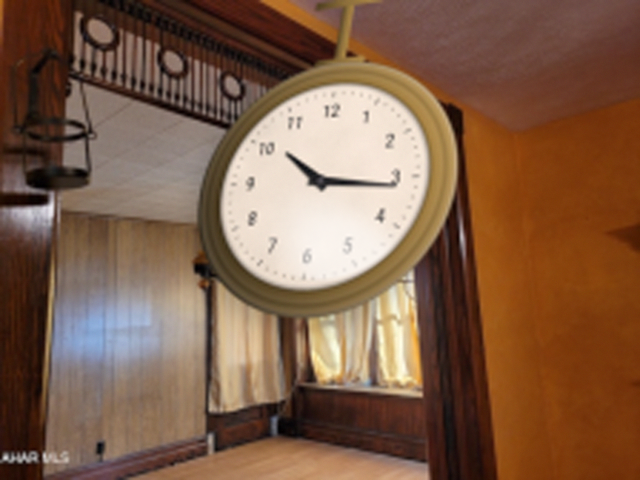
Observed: 10:16
